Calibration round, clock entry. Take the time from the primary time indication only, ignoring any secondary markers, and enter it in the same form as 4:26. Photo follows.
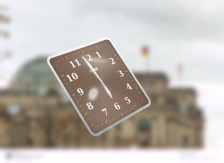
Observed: 5:59
